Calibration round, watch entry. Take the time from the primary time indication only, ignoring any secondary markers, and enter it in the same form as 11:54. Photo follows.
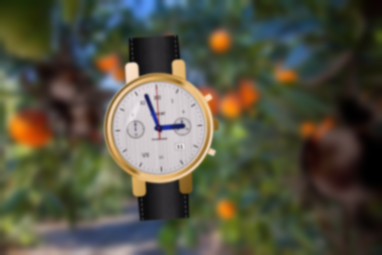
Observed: 2:57
